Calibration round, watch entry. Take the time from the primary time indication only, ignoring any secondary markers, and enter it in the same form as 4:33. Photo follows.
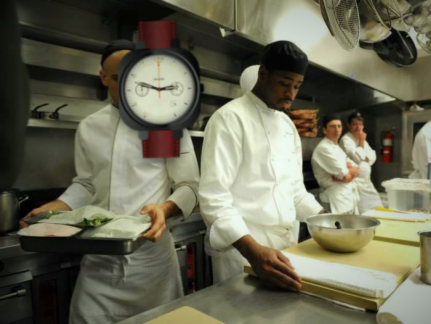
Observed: 2:48
